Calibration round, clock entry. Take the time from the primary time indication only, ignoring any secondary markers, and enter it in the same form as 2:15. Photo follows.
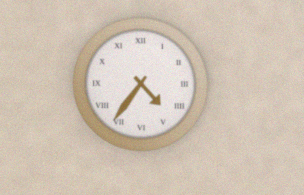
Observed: 4:36
